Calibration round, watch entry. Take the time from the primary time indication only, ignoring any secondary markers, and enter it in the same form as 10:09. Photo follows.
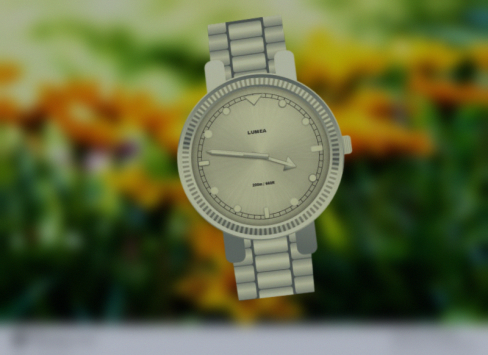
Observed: 3:47
